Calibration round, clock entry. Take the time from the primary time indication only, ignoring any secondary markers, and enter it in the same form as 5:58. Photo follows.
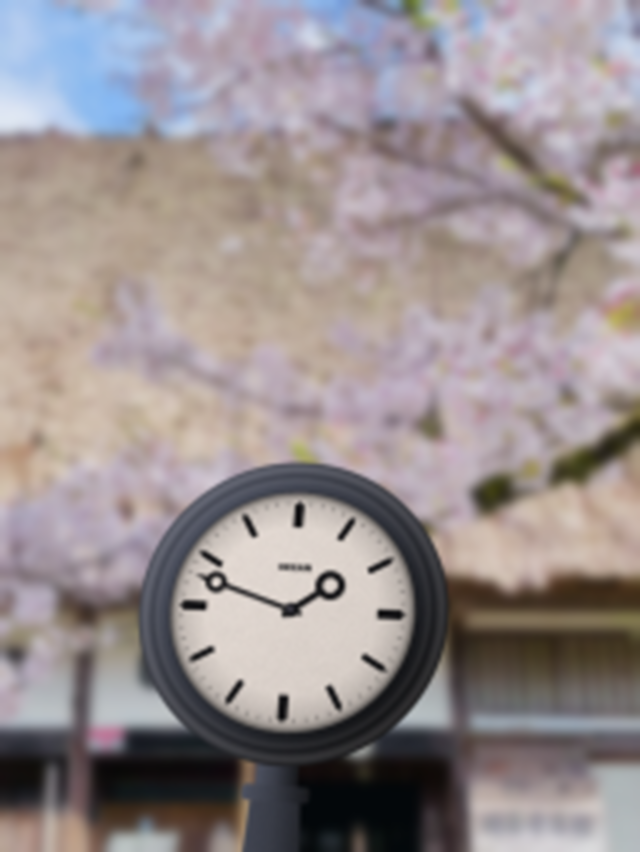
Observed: 1:48
